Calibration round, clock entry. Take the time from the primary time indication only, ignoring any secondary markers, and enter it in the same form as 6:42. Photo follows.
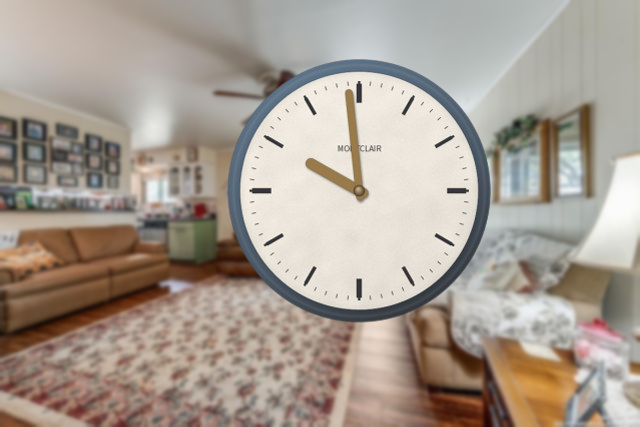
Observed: 9:59
